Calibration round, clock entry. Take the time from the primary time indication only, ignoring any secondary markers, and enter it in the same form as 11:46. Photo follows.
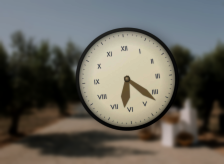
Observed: 6:22
